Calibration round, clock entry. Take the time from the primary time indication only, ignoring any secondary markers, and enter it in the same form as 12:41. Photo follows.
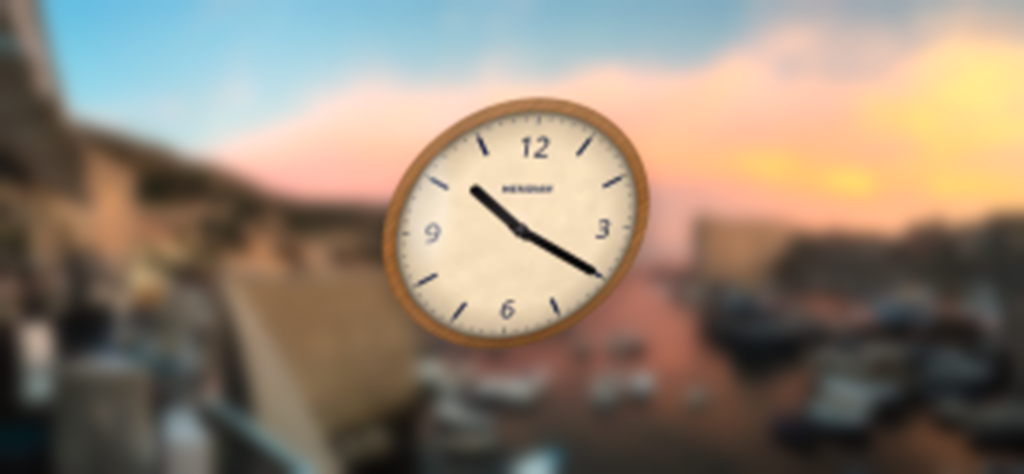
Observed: 10:20
